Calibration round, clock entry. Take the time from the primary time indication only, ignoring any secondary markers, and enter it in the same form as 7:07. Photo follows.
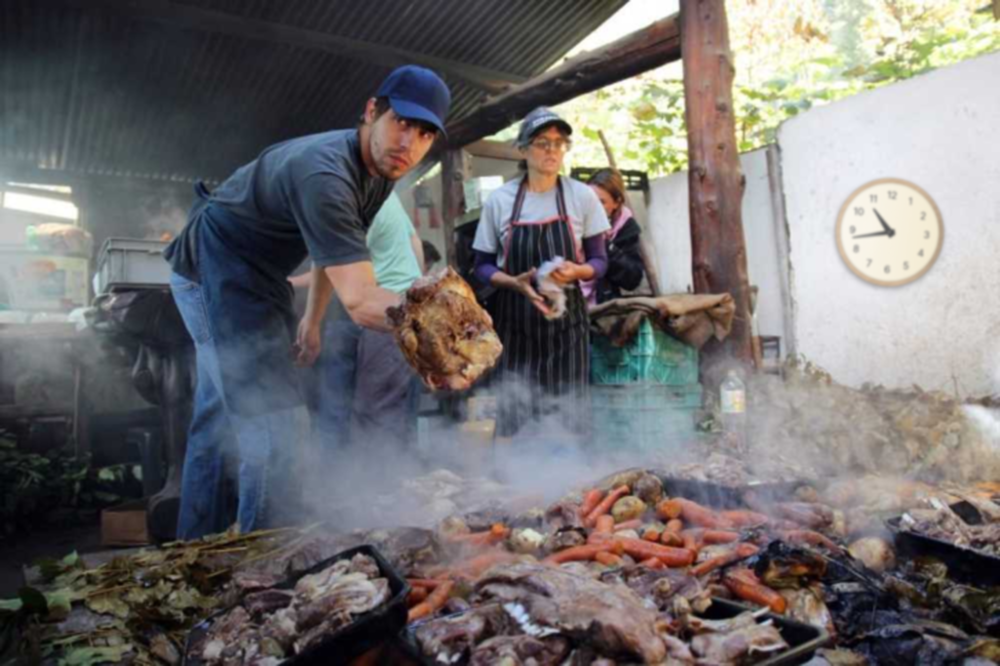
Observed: 10:43
